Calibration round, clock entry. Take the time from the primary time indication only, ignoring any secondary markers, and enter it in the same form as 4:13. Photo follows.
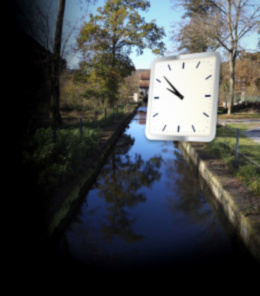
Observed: 9:52
